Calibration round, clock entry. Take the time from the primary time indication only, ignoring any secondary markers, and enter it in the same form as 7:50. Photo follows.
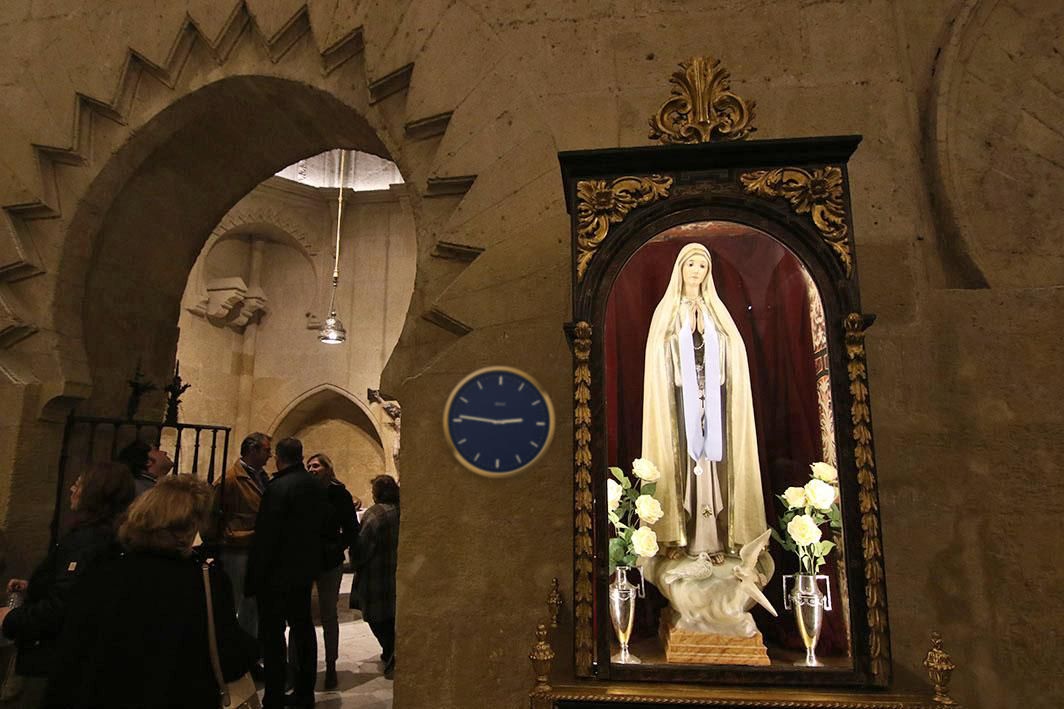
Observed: 2:46
